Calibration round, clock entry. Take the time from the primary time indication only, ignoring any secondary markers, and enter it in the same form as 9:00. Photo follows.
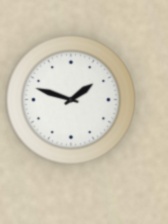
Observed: 1:48
